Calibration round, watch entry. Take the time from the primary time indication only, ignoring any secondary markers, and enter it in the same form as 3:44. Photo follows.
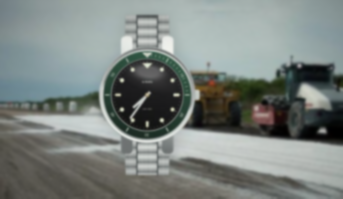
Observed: 7:36
